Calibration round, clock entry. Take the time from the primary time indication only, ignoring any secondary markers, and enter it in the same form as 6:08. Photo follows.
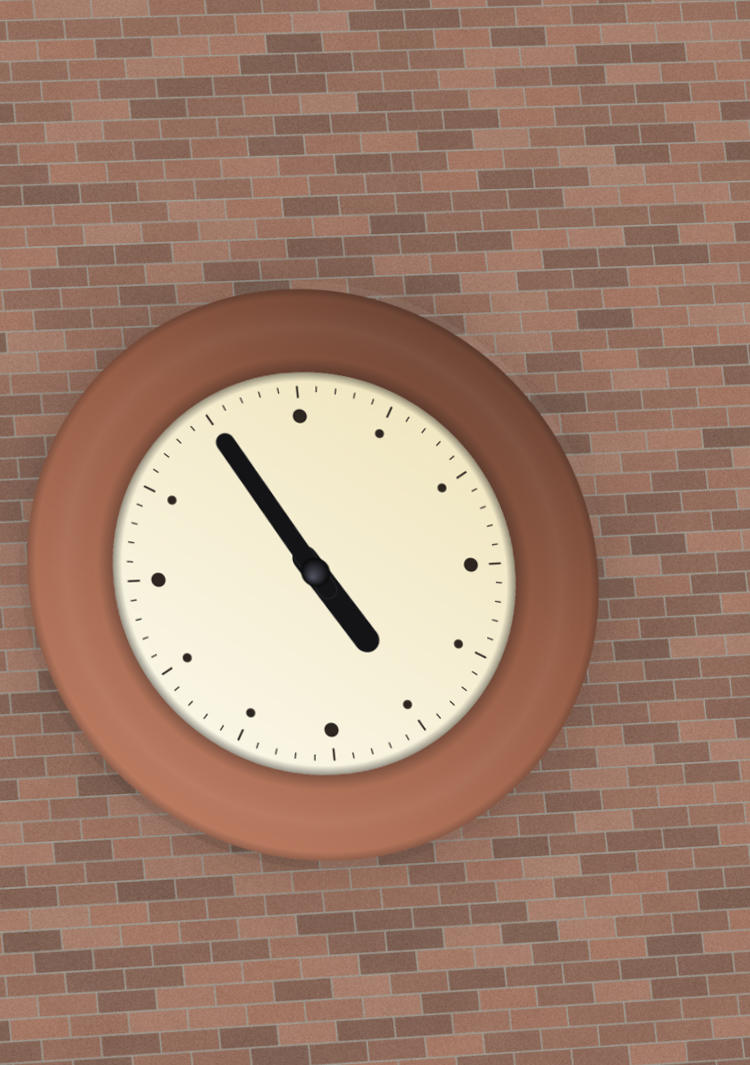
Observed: 4:55
